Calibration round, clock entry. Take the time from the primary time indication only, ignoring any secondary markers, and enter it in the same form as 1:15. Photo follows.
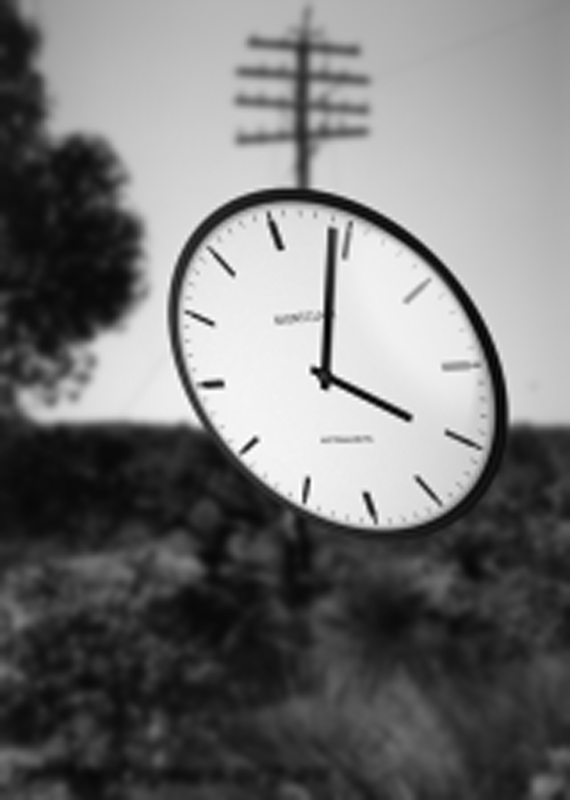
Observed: 4:04
